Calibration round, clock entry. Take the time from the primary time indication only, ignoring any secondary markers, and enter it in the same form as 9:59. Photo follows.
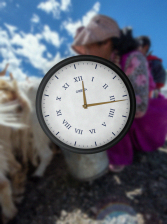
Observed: 12:16
